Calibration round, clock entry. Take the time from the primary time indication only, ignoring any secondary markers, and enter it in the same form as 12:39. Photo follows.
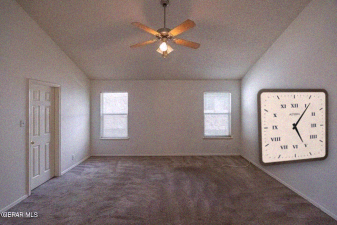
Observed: 5:06
